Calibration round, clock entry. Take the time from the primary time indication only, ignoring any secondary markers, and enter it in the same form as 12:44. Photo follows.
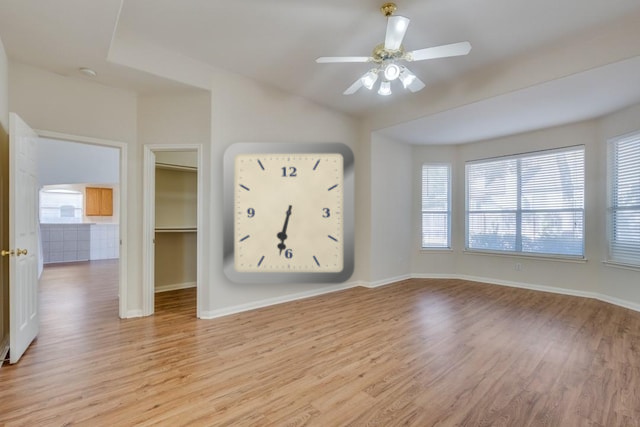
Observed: 6:32
